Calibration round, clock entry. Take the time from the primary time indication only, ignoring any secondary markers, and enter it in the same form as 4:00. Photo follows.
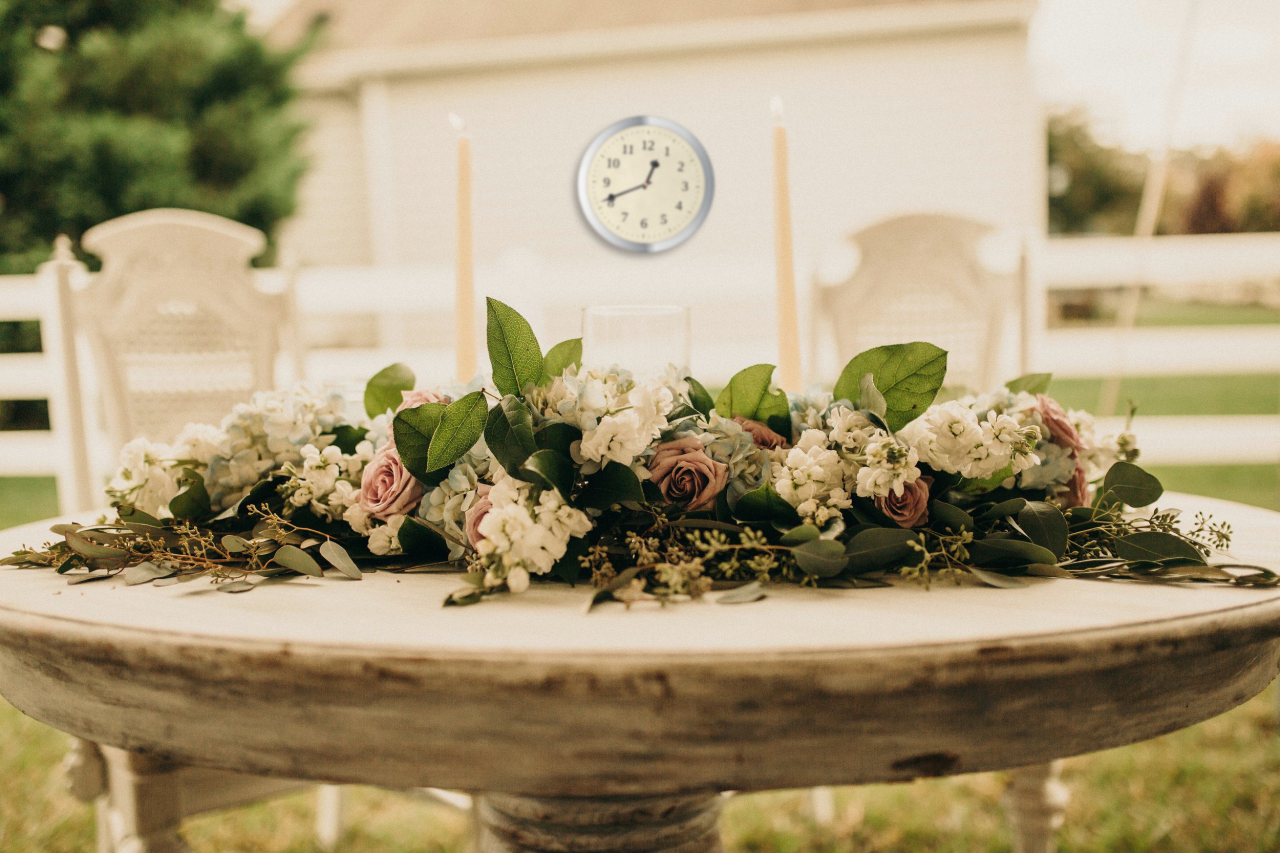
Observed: 12:41
